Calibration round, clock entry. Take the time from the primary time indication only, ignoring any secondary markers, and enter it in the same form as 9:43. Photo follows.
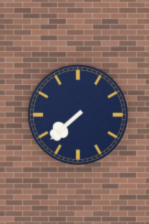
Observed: 7:38
